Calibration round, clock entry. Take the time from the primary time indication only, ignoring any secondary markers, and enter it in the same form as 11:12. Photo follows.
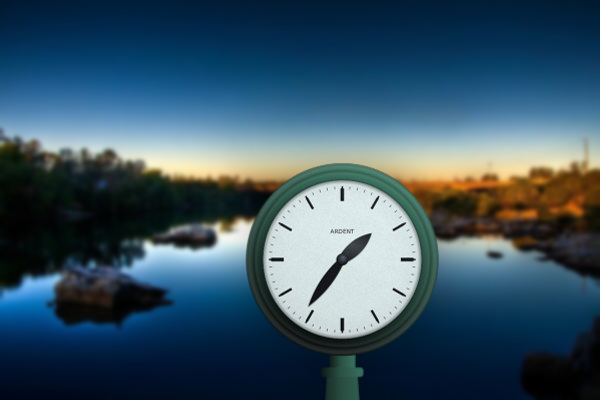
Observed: 1:36
